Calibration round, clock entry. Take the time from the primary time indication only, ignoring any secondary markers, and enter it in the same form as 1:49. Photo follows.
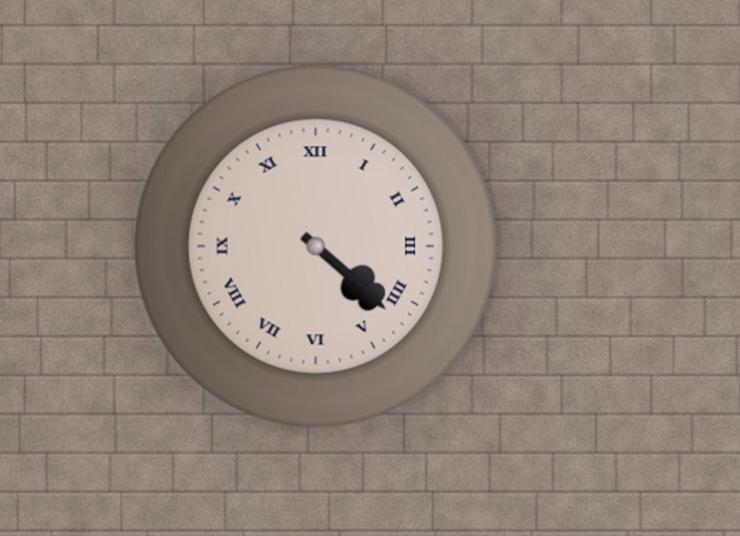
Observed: 4:22
